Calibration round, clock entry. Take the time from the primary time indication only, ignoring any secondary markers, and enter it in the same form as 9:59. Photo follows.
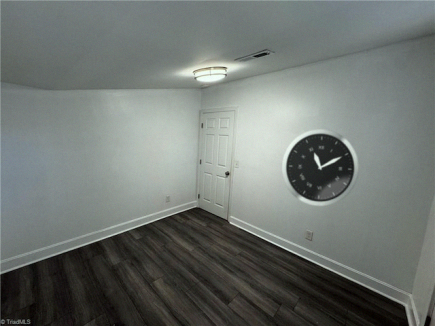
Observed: 11:10
